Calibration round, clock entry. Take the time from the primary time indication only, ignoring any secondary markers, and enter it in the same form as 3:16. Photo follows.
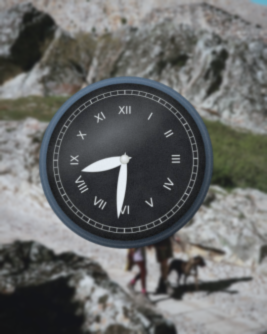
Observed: 8:31
